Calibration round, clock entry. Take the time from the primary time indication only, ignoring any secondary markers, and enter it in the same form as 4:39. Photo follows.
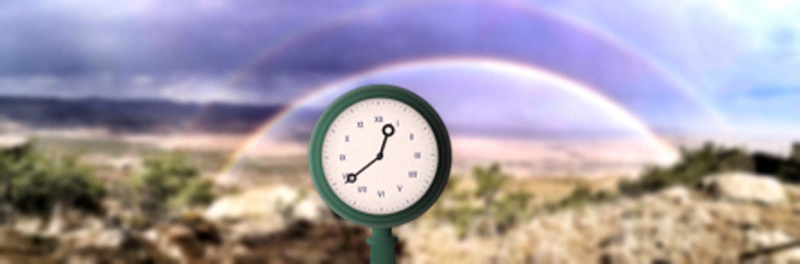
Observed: 12:39
